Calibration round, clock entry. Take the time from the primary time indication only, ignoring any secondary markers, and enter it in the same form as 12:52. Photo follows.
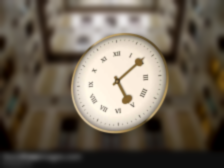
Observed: 5:09
